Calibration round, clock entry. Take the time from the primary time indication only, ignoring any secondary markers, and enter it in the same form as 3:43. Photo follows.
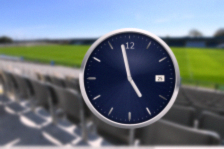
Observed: 4:58
